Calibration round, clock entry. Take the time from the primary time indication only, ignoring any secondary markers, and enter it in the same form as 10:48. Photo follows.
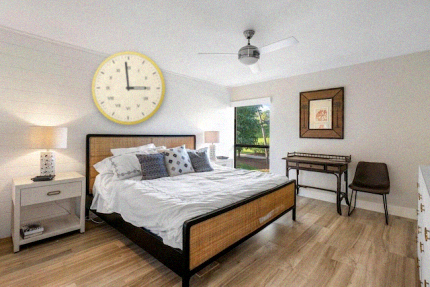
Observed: 2:59
